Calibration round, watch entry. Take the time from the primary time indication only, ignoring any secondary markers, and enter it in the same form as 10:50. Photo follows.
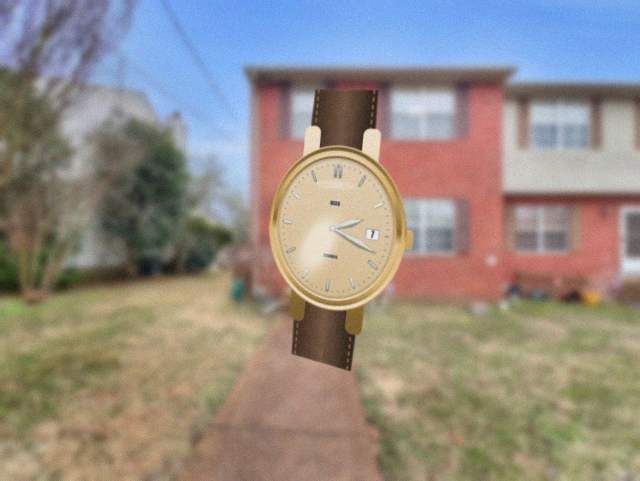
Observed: 2:18
